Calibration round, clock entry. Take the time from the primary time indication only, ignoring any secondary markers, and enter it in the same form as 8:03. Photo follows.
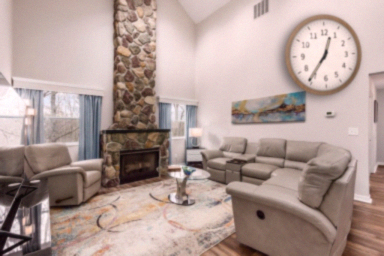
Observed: 12:36
